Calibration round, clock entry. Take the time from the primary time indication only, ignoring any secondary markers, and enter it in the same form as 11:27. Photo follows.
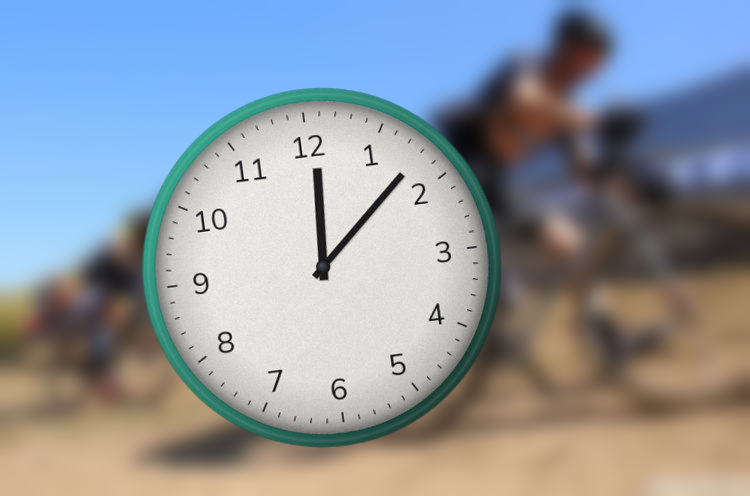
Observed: 12:08
